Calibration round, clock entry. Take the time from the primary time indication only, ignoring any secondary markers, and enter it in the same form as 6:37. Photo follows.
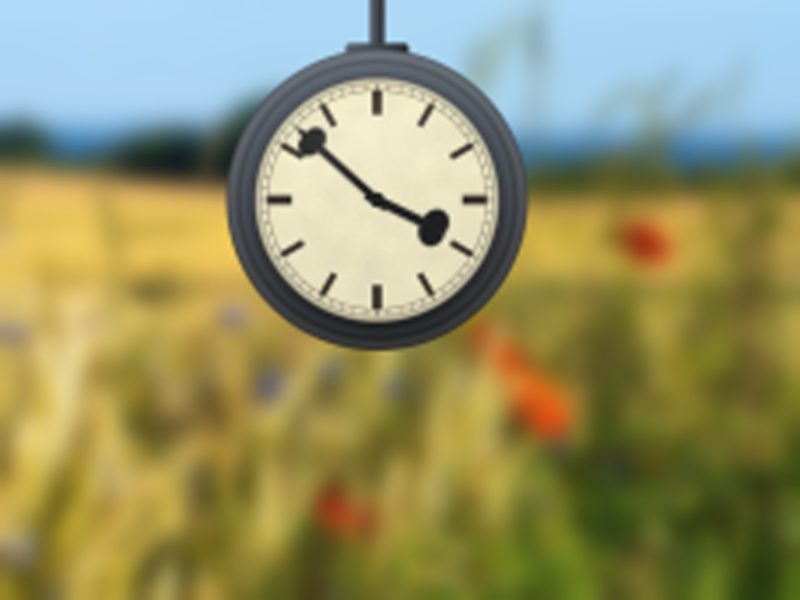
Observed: 3:52
